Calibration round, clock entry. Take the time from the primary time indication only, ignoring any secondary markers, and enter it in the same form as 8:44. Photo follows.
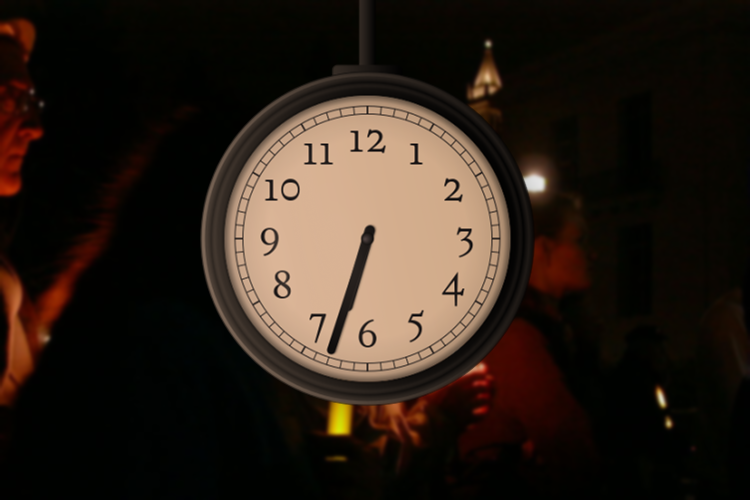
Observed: 6:33
